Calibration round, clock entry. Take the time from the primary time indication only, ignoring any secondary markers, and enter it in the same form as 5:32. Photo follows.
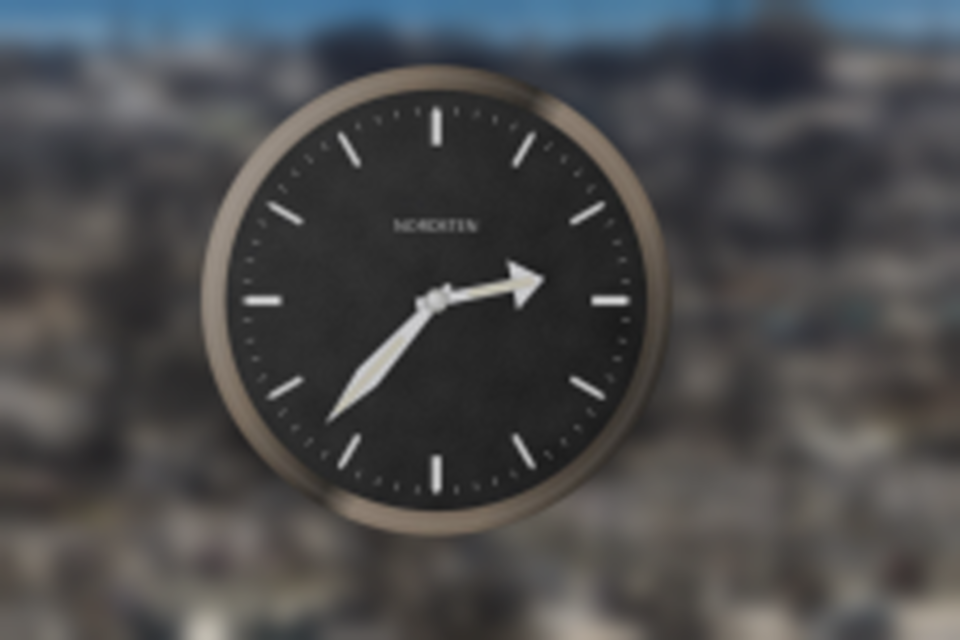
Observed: 2:37
